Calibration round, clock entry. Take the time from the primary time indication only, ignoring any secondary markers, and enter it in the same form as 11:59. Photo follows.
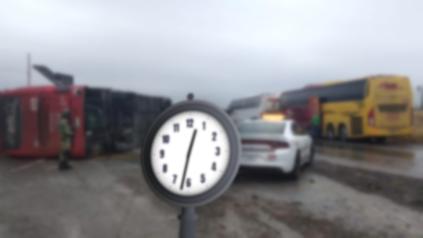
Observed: 12:32
